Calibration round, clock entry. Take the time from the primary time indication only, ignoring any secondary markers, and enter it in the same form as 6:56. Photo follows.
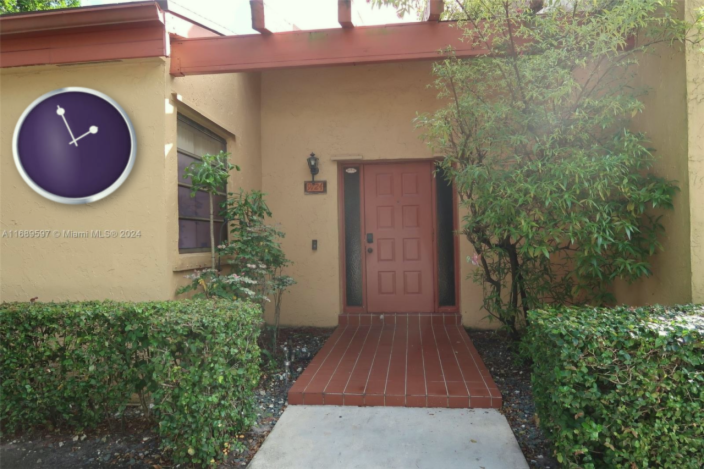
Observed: 1:56
